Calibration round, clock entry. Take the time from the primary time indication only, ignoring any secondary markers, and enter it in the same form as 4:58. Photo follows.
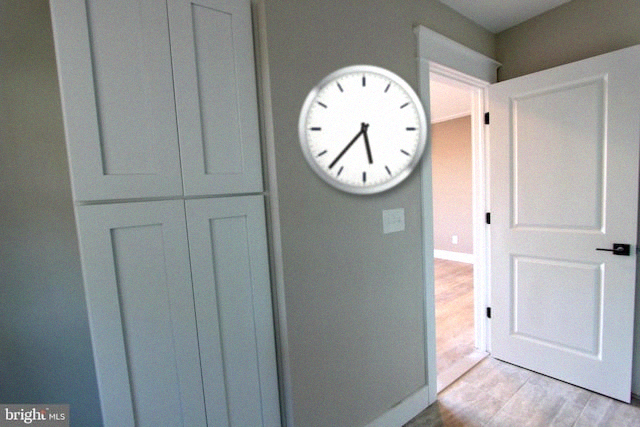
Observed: 5:37
